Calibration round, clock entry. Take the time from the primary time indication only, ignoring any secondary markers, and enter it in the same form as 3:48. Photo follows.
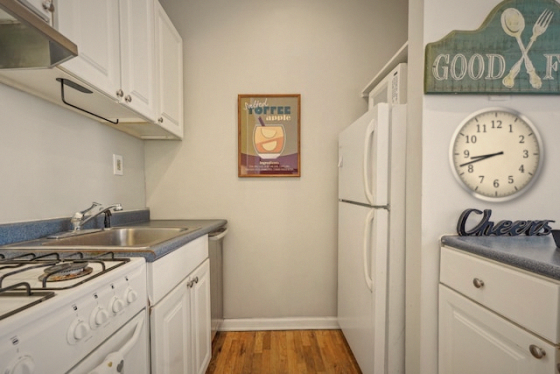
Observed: 8:42
